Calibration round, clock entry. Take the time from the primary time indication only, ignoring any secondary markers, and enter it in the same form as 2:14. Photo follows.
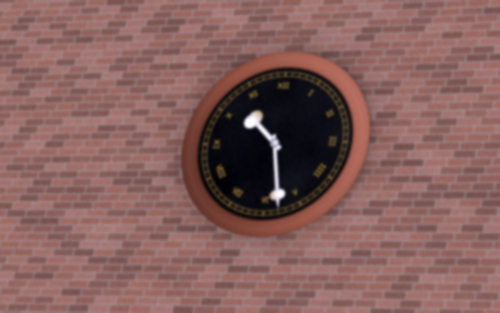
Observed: 10:28
